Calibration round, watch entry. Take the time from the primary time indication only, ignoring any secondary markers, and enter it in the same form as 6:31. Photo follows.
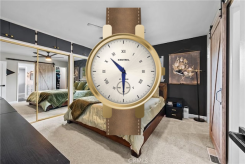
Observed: 10:30
